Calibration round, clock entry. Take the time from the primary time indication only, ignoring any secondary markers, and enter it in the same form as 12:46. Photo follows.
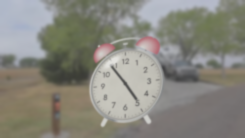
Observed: 4:54
